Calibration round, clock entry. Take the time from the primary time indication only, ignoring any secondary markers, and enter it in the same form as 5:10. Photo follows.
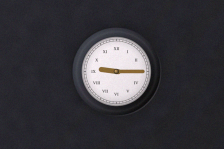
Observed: 9:15
